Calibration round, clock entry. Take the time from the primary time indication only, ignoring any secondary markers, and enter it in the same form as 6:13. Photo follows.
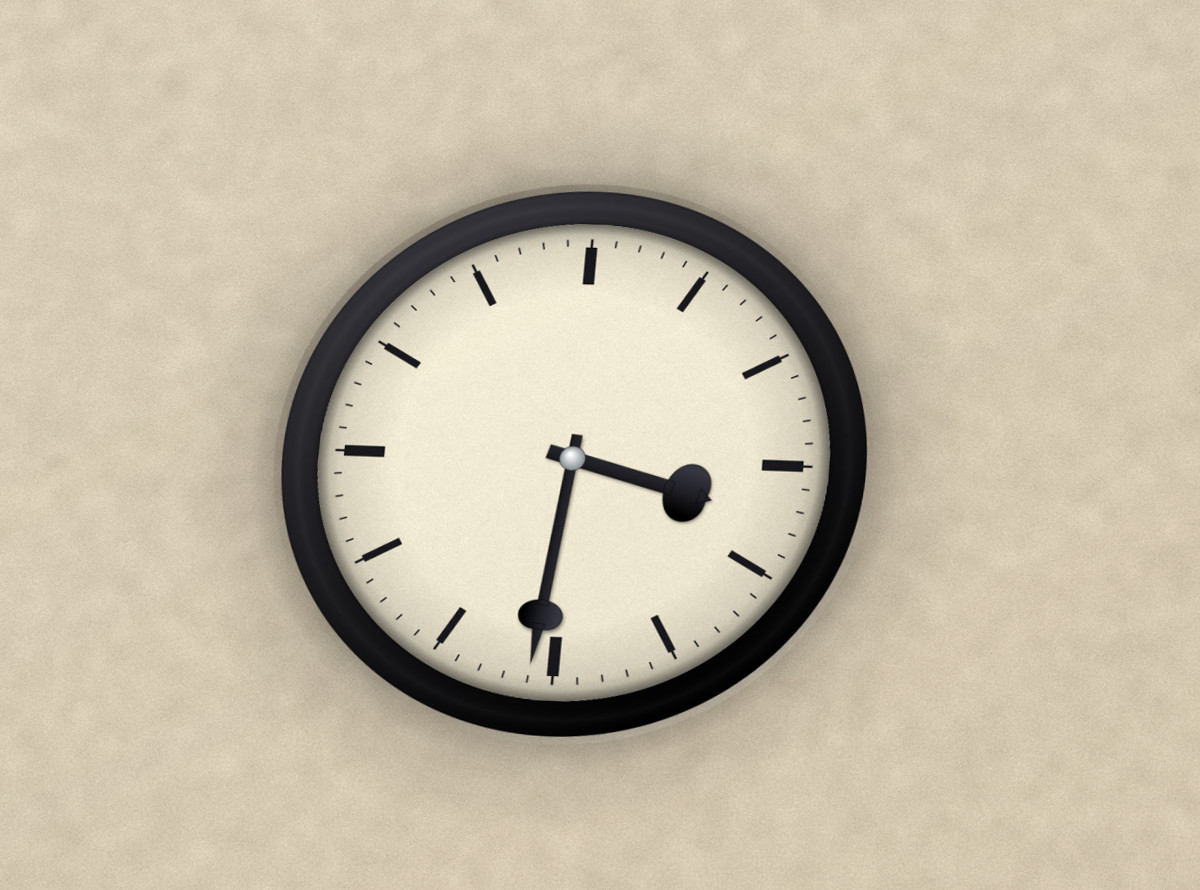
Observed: 3:31
